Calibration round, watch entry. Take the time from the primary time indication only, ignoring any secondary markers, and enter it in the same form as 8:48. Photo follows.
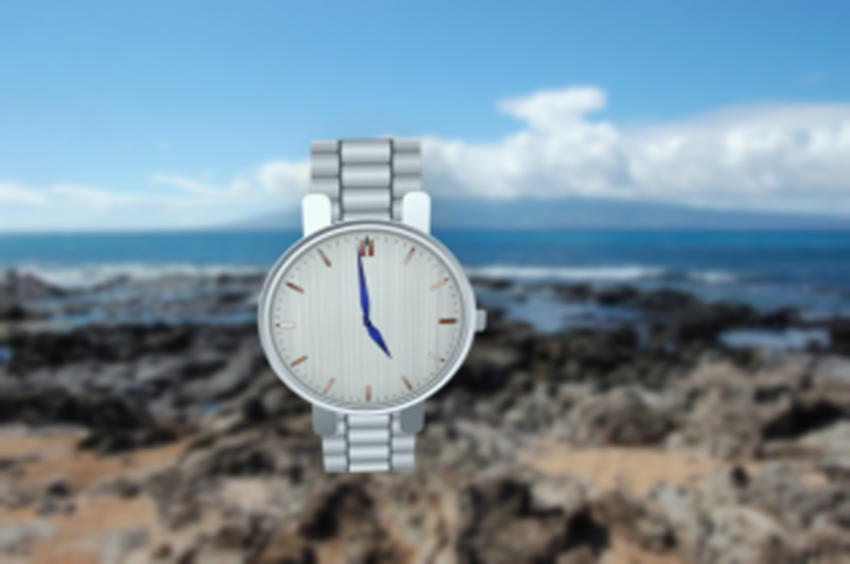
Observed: 4:59
